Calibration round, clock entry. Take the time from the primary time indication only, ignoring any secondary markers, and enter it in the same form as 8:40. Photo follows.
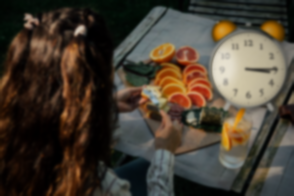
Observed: 3:15
